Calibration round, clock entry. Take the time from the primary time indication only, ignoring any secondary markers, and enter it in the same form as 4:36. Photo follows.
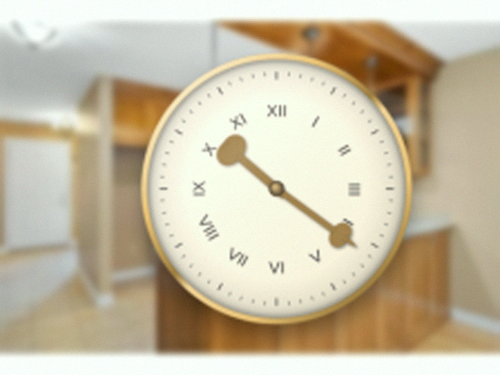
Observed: 10:21
